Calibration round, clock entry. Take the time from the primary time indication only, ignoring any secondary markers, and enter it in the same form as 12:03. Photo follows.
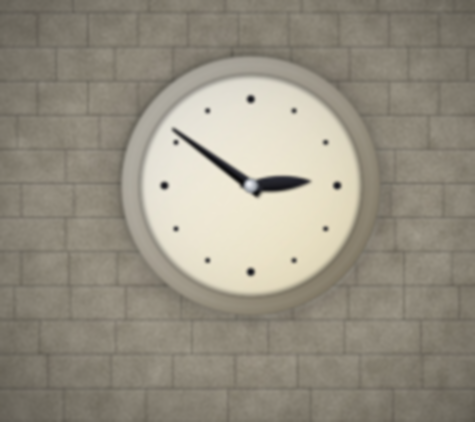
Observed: 2:51
